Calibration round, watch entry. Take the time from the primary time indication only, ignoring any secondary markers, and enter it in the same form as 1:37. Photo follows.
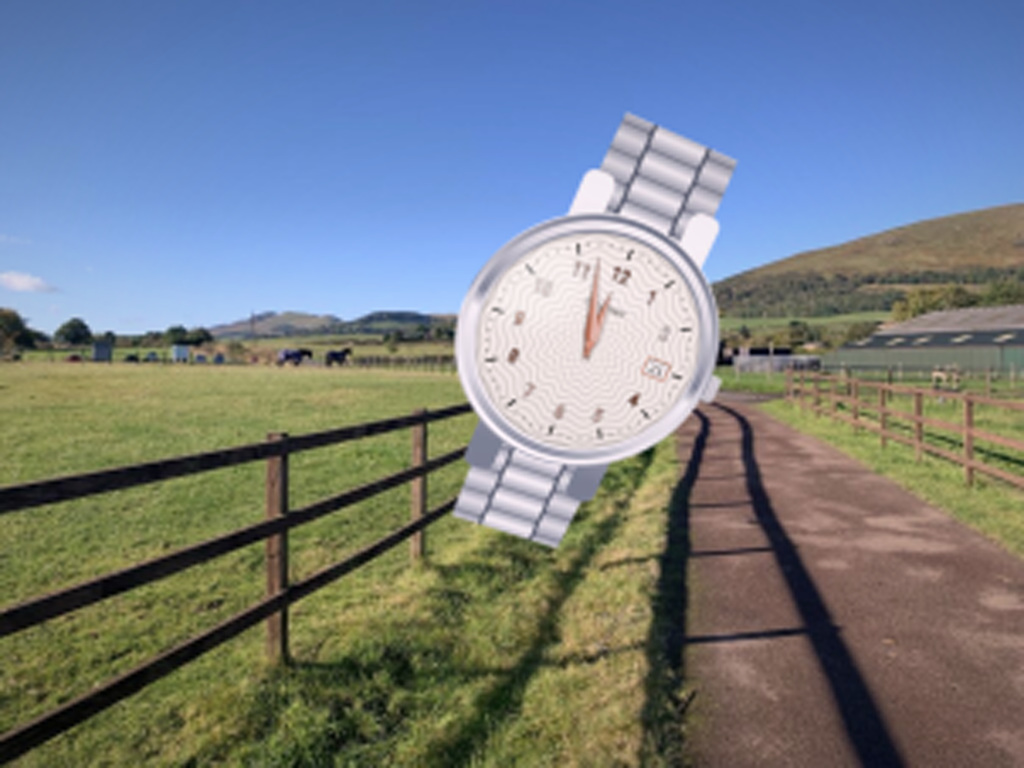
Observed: 11:57
